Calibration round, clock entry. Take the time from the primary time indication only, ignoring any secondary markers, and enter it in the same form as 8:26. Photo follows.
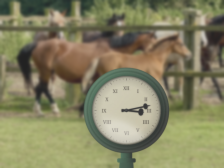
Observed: 3:13
